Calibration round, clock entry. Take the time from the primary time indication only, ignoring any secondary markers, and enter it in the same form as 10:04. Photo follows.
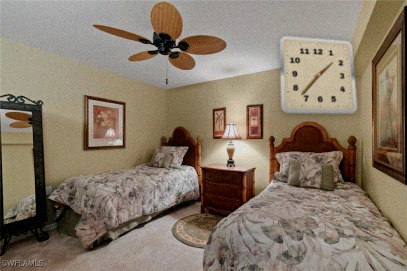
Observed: 1:37
